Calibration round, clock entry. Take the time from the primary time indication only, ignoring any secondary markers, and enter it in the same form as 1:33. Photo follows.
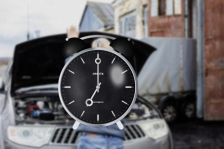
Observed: 7:00
